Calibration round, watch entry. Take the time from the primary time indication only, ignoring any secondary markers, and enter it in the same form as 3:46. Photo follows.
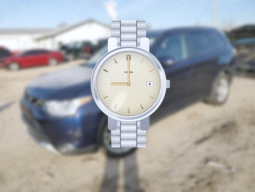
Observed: 9:00
